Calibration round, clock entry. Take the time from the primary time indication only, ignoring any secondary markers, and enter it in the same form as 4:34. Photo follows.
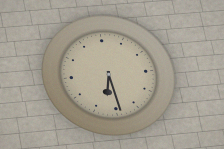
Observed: 6:29
